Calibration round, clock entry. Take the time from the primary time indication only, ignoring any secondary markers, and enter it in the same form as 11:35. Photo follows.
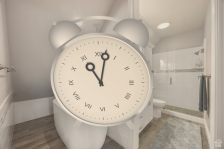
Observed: 11:02
